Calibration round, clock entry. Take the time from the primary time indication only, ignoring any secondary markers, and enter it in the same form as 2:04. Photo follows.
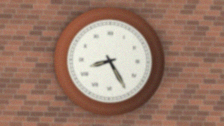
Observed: 8:25
